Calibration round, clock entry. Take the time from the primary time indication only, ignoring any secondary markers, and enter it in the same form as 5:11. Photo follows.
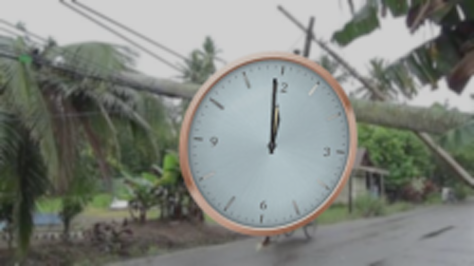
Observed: 11:59
